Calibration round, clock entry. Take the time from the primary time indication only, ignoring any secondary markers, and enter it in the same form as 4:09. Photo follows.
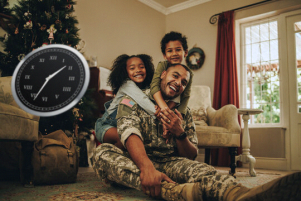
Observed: 1:34
